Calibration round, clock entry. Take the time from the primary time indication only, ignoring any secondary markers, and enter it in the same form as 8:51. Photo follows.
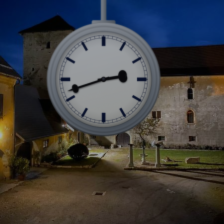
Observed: 2:42
